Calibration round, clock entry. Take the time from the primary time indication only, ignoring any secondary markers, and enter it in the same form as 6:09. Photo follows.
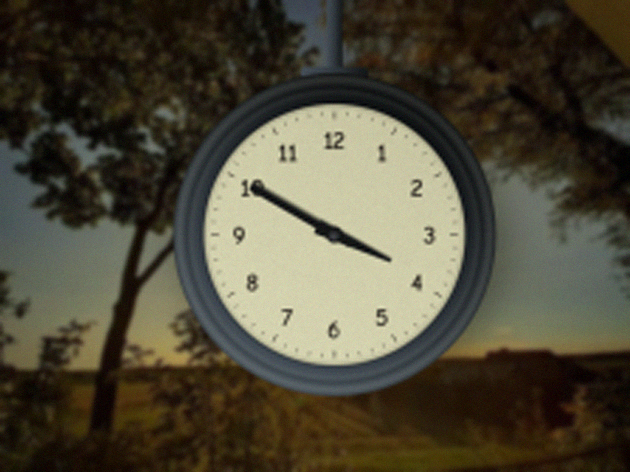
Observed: 3:50
